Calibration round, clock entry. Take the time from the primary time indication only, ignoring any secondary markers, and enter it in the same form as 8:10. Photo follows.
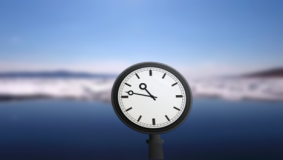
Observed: 10:47
